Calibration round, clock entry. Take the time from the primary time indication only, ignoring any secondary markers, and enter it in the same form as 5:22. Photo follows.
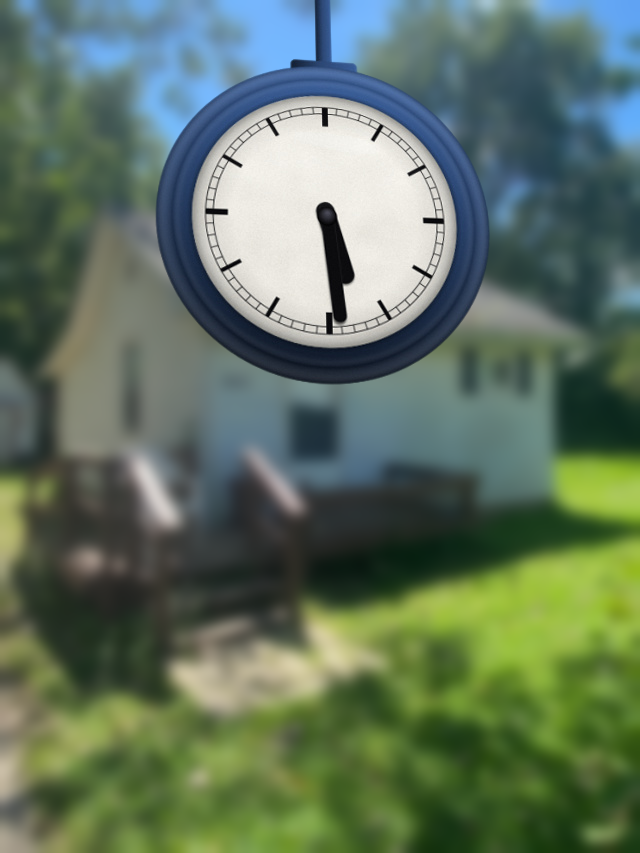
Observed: 5:29
